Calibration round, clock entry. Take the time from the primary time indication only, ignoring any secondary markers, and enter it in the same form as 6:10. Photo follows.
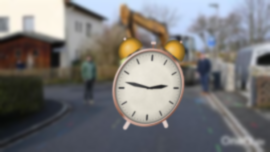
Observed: 2:47
